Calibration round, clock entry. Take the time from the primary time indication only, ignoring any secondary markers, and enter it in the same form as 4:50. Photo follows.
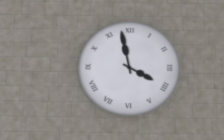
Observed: 3:58
